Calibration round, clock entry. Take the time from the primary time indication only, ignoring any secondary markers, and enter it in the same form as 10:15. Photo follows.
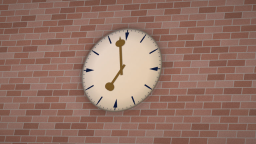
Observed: 6:58
